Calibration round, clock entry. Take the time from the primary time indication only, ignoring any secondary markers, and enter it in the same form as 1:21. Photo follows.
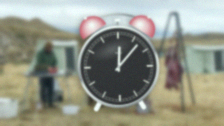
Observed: 12:07
